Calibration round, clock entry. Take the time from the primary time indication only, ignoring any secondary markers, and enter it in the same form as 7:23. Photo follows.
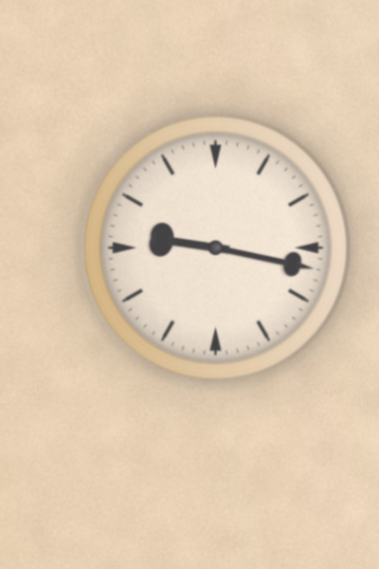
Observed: 9:17
